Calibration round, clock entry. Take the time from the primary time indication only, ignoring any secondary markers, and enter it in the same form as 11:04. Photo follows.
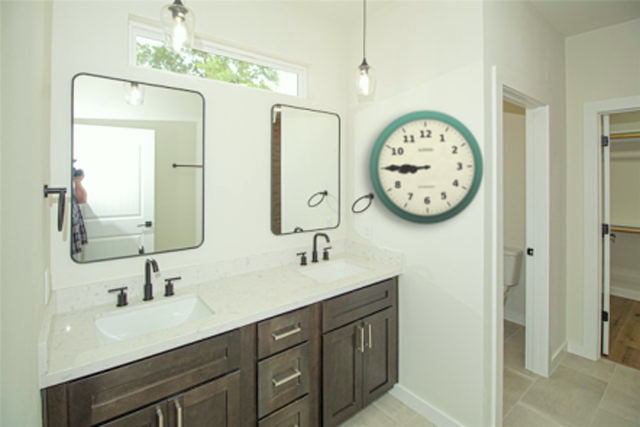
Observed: 8:45
